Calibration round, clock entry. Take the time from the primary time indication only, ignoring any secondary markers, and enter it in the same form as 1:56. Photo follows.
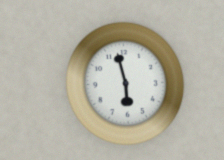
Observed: 5:58
